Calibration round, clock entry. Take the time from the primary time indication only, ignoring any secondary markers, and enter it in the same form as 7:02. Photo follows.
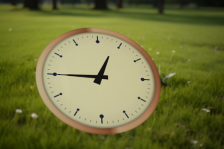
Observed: 12:45
